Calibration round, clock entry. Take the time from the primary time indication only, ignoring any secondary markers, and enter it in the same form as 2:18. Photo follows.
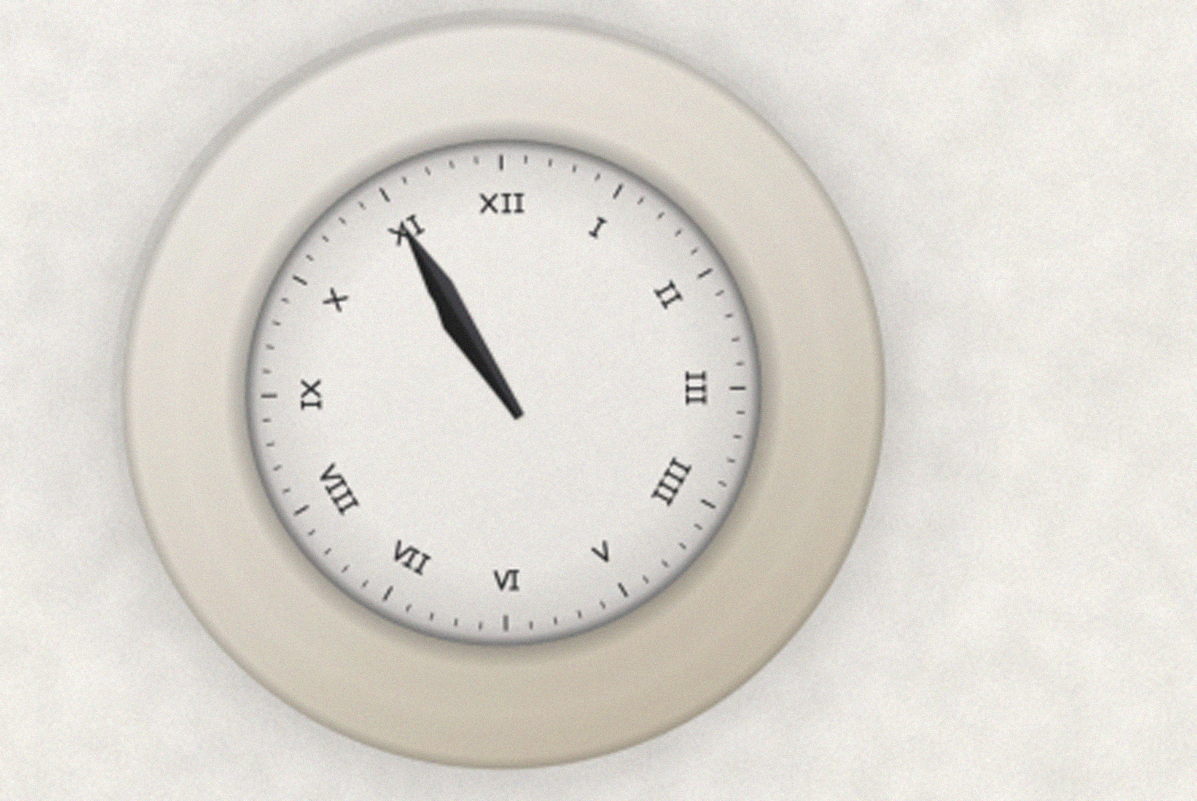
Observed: 10:55
